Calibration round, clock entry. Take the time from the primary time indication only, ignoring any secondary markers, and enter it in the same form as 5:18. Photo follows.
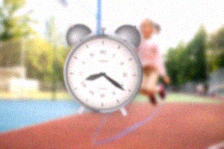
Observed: 8:21
